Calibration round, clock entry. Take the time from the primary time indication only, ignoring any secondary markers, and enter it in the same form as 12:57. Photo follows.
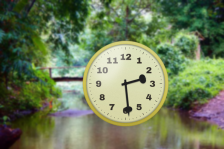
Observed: 2:29
